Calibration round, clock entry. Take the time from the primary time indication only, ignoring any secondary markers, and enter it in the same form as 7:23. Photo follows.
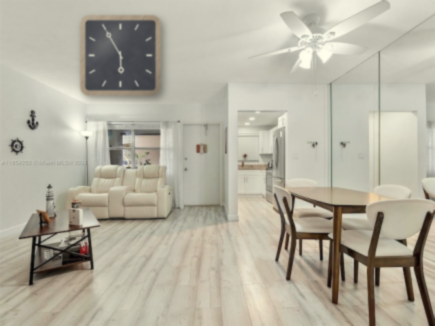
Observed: 5:55
